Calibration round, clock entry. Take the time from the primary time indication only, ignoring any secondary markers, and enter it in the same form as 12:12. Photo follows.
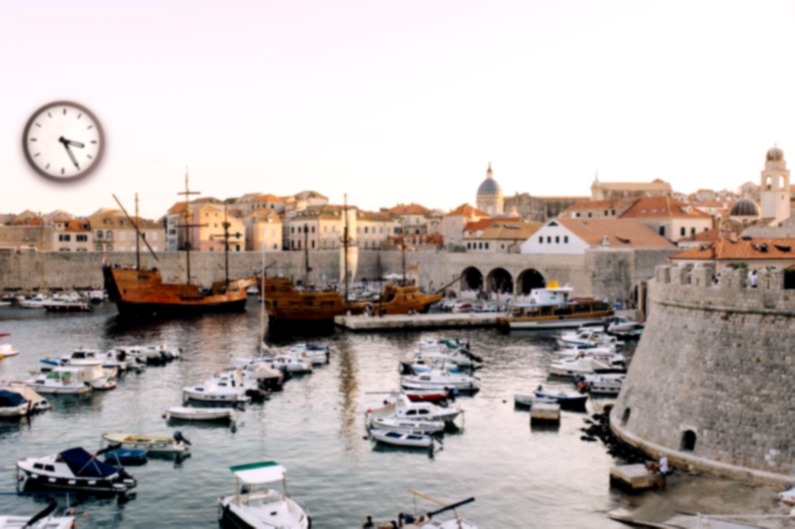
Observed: 3:25
